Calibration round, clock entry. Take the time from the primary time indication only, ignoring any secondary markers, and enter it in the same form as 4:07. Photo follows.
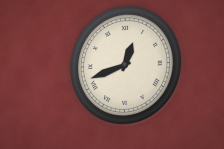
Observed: 12:42
